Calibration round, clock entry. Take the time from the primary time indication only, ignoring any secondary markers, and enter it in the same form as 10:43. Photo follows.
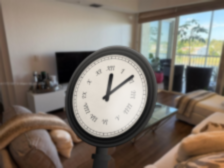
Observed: 12:09
